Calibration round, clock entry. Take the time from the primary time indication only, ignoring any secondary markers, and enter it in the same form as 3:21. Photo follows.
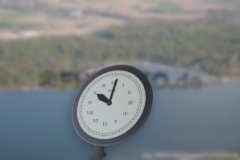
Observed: 10:01
